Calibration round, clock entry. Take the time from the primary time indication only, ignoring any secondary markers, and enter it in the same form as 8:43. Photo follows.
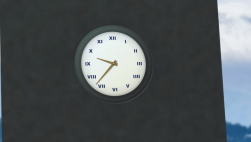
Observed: 9:37
